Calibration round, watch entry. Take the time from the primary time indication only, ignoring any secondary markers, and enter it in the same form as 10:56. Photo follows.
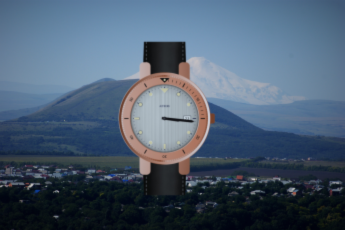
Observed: 3:16
